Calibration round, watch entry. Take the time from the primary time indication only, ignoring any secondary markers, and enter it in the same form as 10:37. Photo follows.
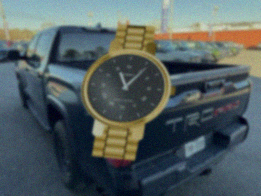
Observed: 11:06
